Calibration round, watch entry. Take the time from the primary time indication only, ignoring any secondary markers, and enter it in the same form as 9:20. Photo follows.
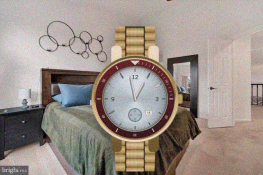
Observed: 12:58
